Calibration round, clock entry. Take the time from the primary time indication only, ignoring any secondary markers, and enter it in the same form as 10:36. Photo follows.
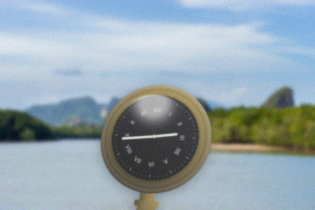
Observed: 2:44
